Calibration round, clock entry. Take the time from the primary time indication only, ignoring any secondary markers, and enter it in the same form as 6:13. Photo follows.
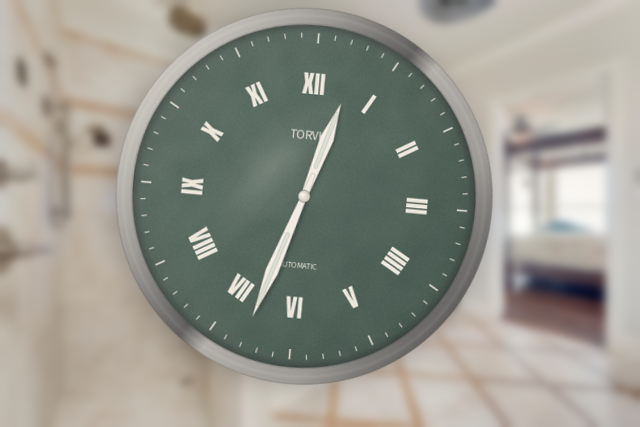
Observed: 12:33
